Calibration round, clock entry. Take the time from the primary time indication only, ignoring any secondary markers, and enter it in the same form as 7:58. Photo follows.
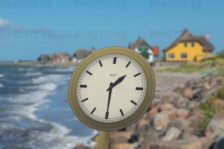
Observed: 1:30
